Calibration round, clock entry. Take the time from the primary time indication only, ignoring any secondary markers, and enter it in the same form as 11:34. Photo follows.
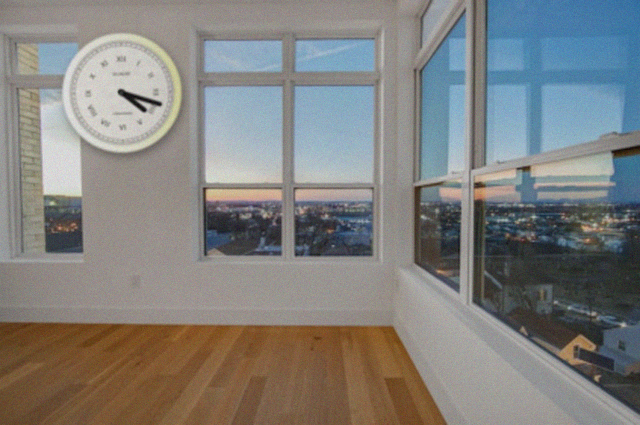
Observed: 4:18
